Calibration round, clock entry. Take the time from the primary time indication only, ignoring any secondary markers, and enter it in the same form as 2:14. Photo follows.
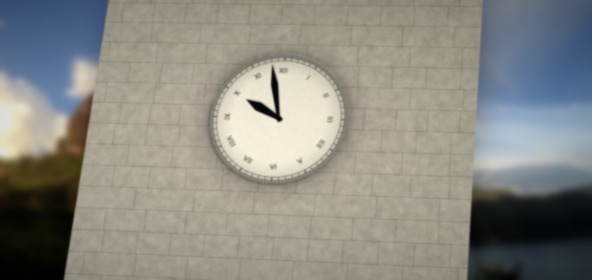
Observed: 9:58
